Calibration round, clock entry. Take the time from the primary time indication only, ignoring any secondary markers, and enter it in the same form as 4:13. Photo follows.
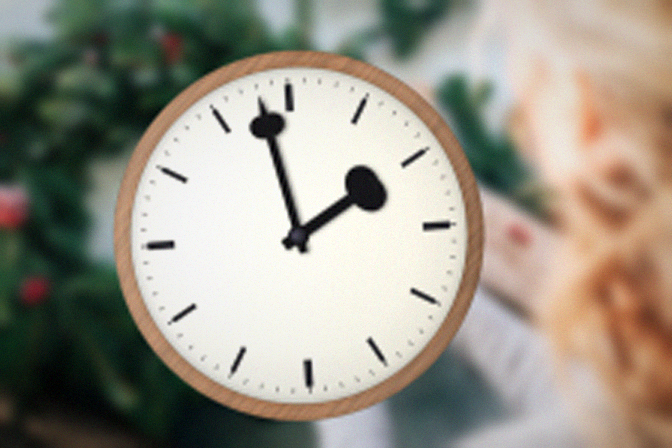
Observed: 1:58
